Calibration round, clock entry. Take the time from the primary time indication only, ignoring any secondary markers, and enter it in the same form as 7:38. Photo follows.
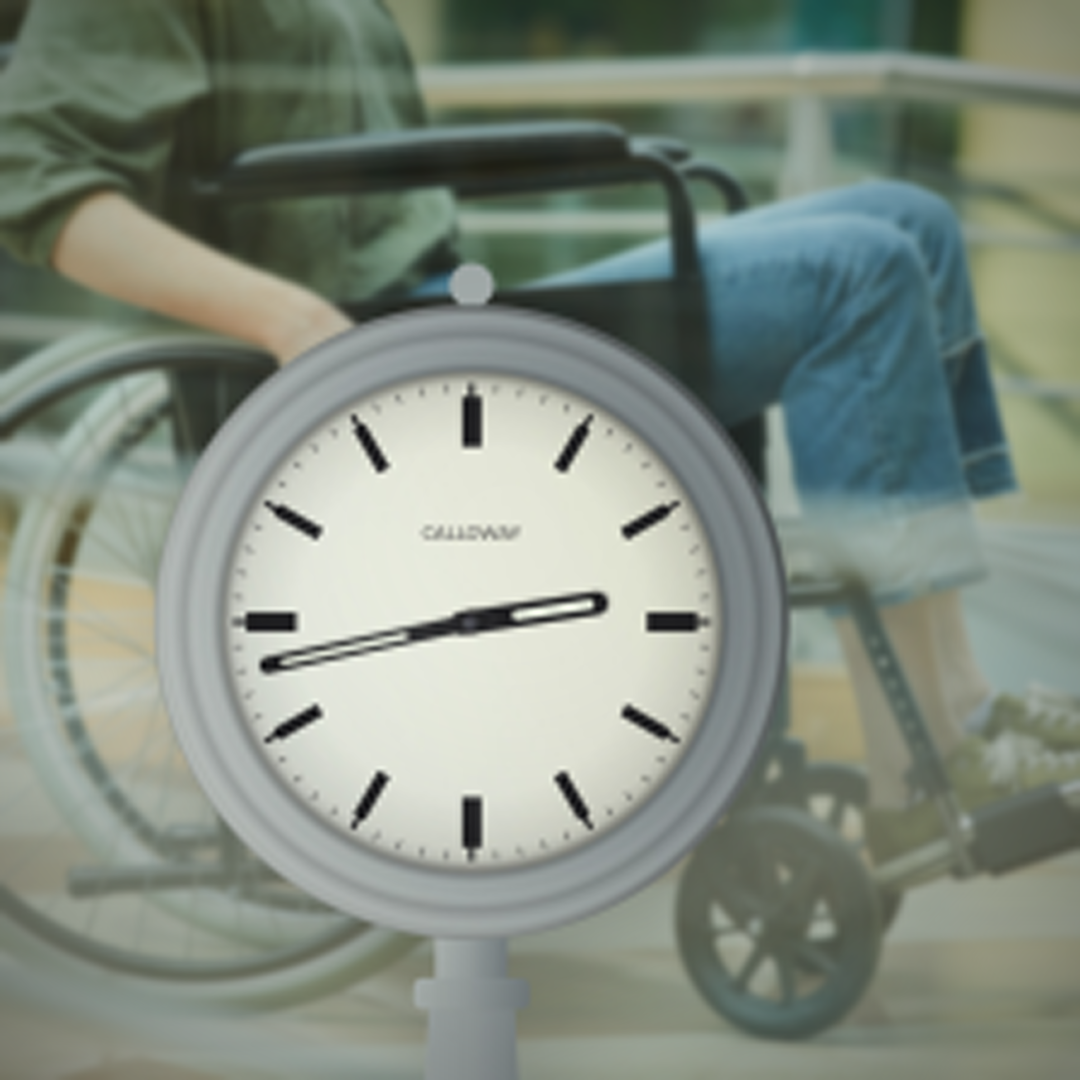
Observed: 2:43
